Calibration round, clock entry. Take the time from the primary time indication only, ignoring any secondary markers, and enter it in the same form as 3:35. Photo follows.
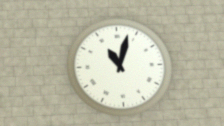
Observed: 11:03
